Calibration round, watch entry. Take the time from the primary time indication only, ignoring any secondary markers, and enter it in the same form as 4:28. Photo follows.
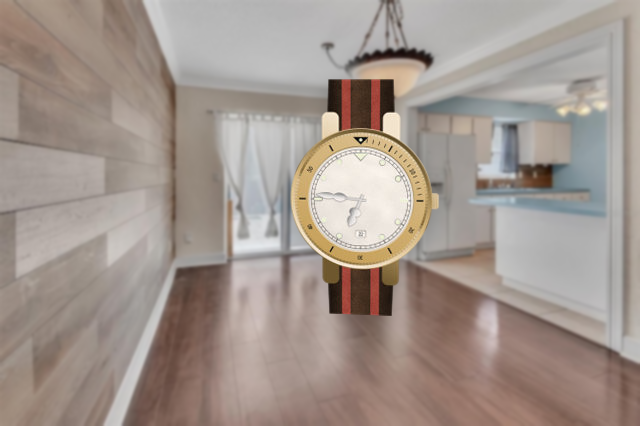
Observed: 6:46
